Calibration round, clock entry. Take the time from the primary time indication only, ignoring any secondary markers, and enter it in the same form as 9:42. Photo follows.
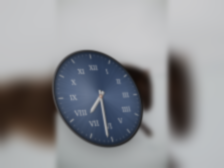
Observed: 7:31
